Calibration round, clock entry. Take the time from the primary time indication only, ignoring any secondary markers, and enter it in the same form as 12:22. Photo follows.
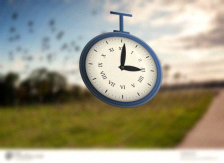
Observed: 3:01
